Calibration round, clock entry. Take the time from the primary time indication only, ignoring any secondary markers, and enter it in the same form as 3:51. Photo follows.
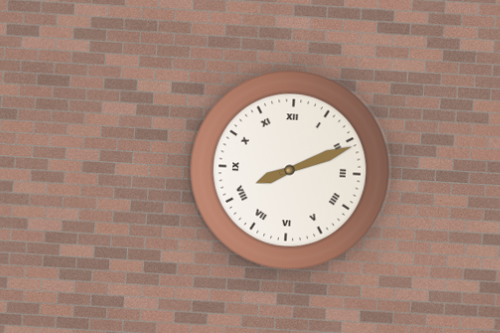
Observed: 8:11
